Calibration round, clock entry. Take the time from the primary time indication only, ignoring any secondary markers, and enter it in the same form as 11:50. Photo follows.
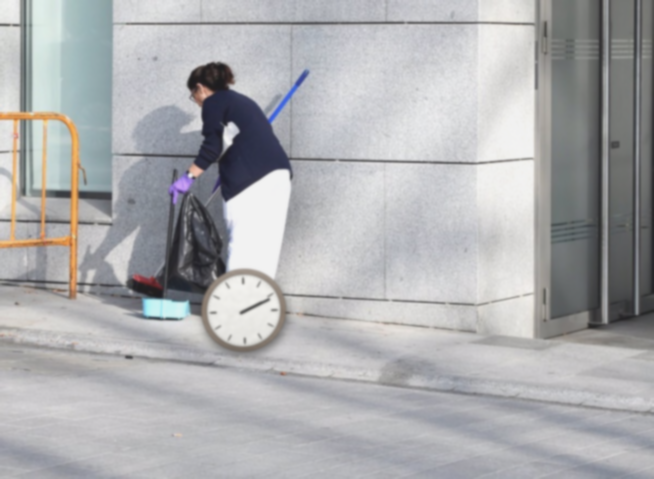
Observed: 2:11
